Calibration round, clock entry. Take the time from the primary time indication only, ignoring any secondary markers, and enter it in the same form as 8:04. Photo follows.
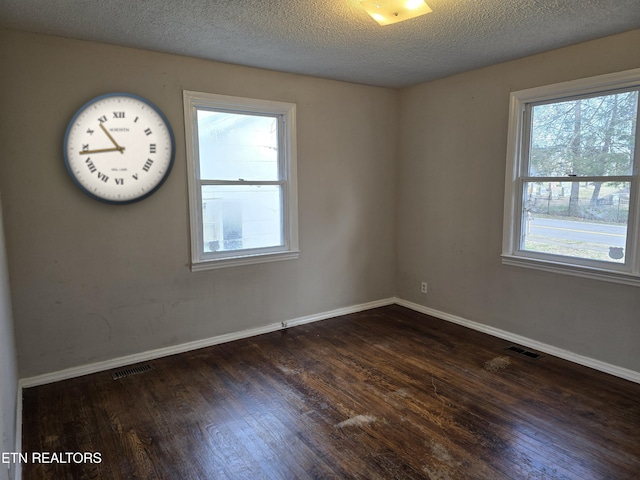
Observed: 10:44
